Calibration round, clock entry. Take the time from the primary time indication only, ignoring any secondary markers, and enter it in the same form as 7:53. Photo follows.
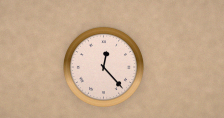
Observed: 12:23
